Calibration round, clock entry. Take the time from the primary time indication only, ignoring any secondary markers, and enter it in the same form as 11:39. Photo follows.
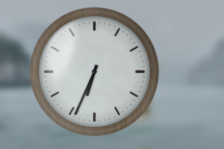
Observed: 6:34
